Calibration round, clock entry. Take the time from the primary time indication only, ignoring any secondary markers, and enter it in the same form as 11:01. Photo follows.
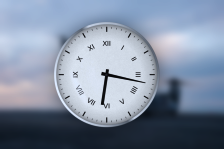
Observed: 6:17
